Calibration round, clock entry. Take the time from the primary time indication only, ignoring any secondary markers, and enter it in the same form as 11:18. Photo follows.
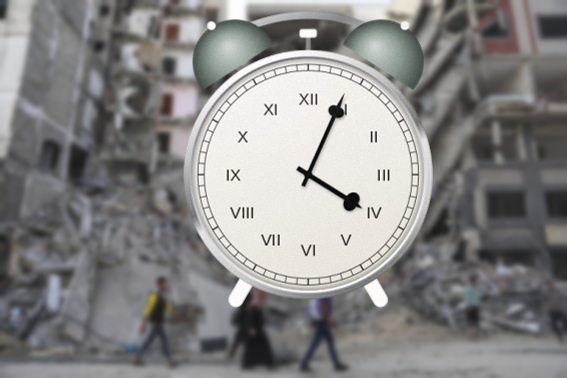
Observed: 4:04
